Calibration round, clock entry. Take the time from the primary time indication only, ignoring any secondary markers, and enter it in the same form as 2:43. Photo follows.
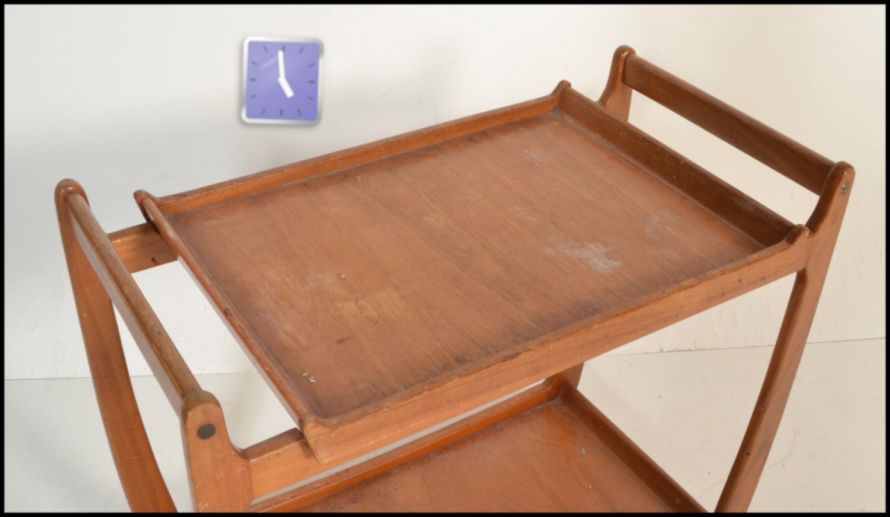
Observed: 4:59
